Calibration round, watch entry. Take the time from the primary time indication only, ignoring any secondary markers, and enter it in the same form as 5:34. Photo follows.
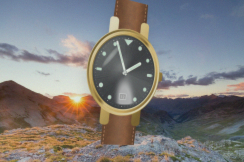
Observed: 1:56
